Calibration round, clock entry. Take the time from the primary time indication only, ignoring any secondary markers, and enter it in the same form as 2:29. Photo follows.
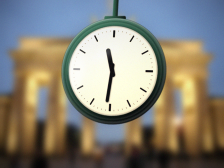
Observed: 11:31
